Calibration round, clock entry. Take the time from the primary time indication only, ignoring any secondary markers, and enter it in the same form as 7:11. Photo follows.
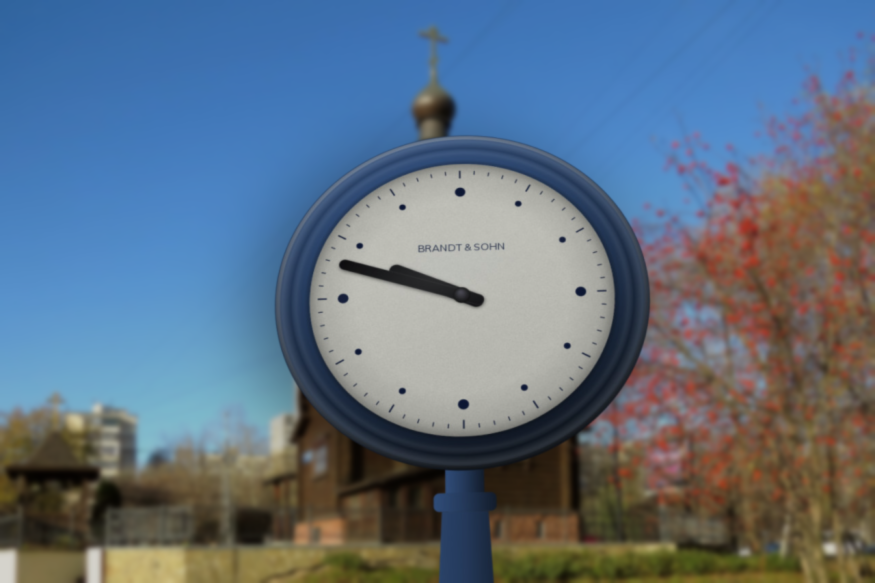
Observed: 9:48
